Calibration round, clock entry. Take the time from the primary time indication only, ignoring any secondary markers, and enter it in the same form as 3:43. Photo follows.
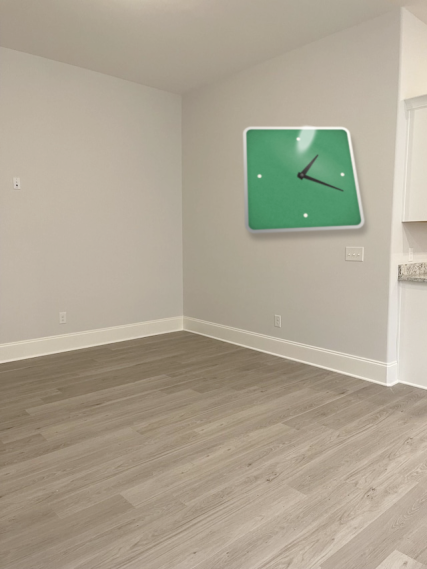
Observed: 1:19
